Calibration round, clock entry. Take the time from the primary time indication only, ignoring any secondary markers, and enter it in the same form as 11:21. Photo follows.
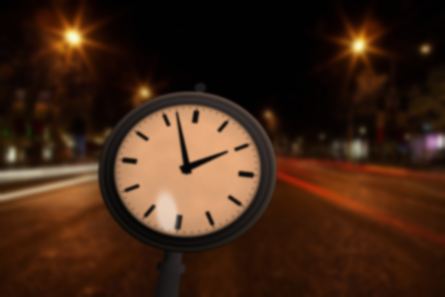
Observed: 1:57
